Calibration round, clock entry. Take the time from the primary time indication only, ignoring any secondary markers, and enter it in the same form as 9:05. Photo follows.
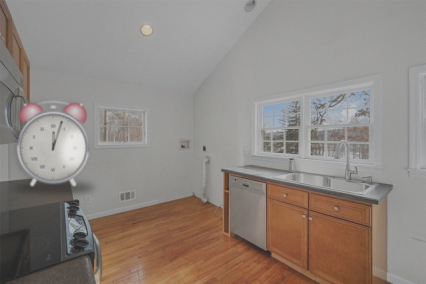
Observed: 12:03
